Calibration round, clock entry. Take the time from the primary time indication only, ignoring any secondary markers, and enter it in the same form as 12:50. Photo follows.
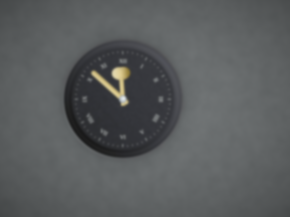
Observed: 11:52
